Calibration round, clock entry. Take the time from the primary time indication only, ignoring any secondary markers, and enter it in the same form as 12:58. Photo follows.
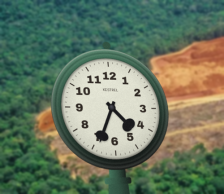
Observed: 4:34
